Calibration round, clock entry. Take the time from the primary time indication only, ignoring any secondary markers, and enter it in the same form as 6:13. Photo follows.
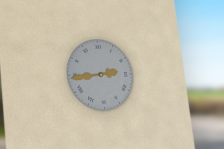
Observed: 2:44
